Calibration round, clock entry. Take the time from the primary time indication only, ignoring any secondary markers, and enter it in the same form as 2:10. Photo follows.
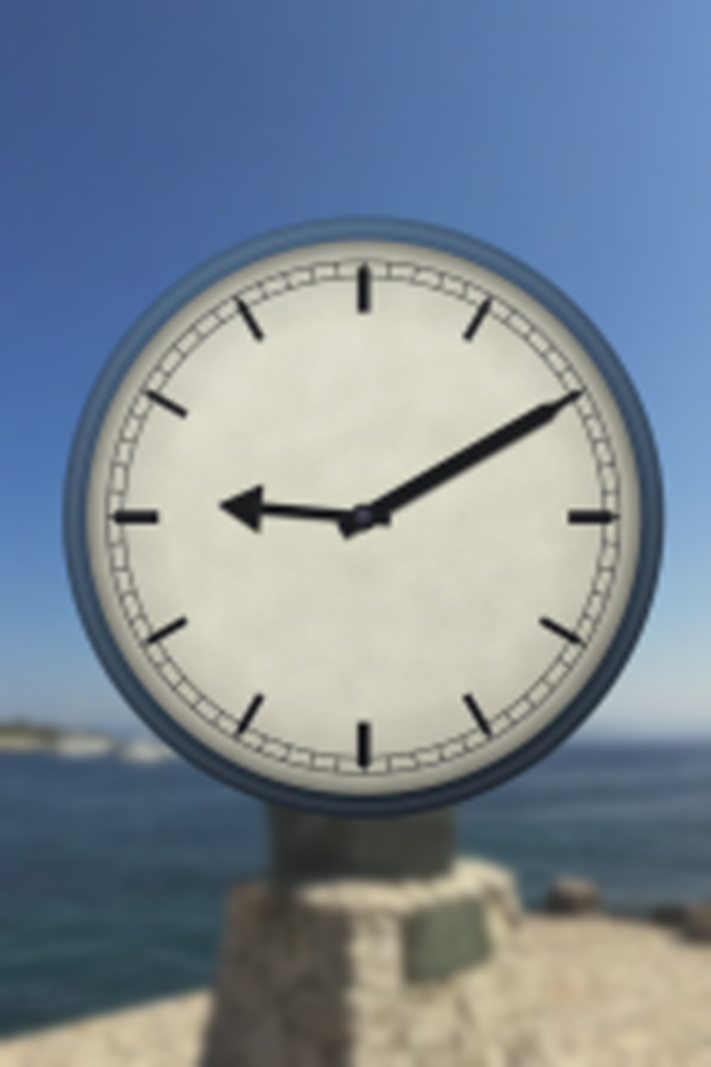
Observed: 9:10
